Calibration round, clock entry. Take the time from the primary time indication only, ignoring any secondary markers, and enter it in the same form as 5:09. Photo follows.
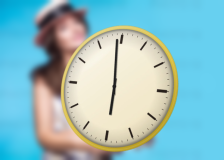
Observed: 5:59
